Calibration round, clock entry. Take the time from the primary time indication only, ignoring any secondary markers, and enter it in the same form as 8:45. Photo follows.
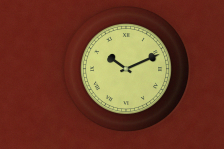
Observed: 10:11
